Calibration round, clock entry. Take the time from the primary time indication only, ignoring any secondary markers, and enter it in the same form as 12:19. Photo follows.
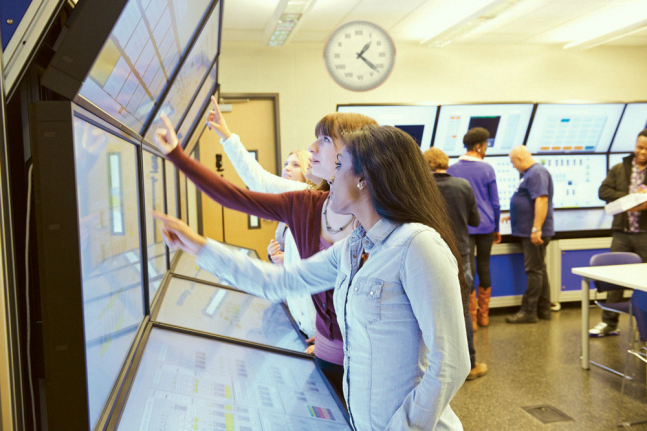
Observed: 1:22
